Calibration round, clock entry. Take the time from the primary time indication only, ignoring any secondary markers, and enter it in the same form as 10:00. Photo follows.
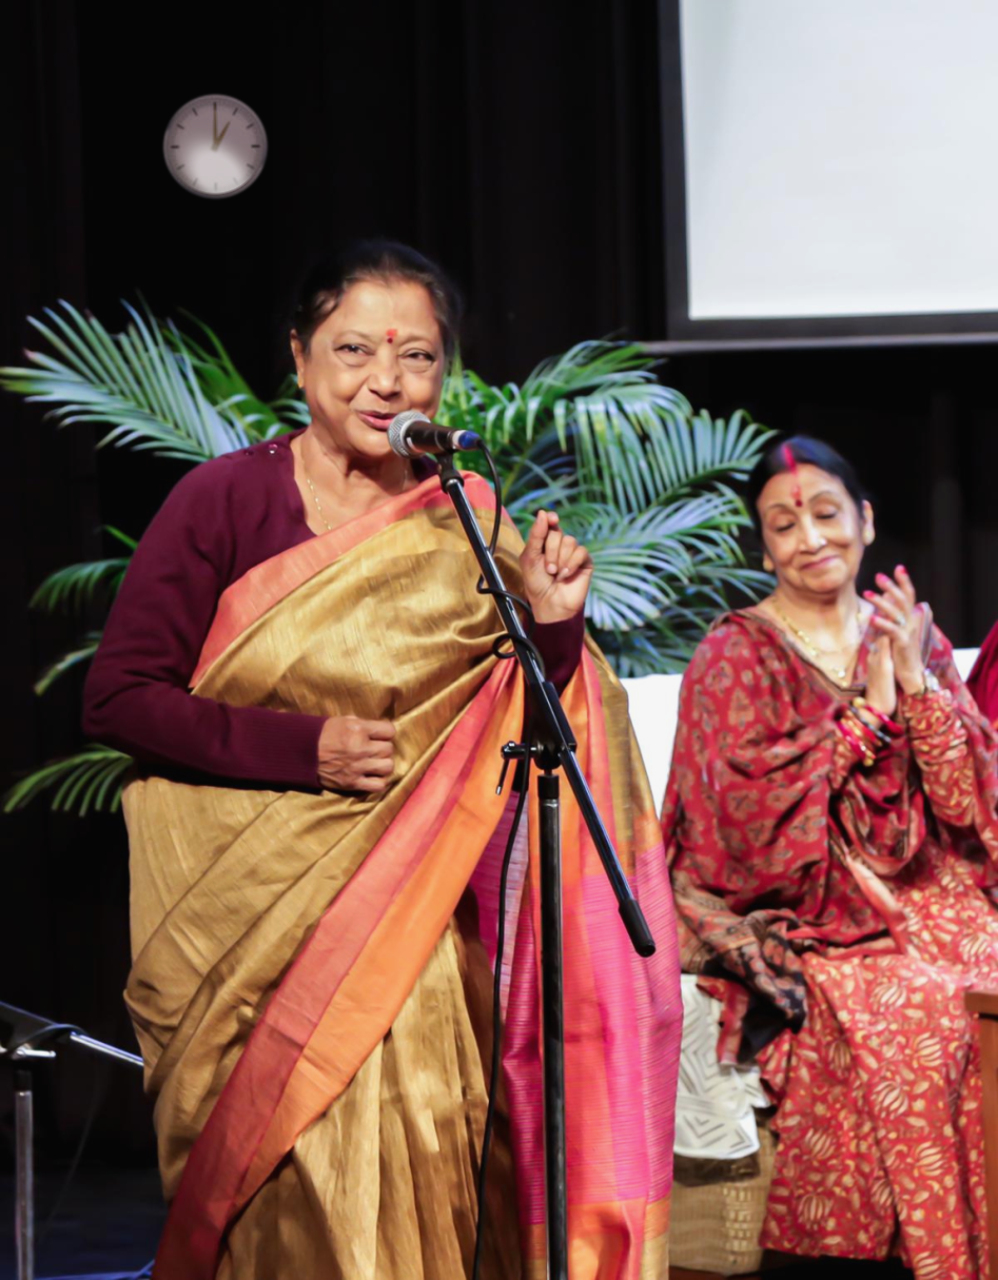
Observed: 1:00
